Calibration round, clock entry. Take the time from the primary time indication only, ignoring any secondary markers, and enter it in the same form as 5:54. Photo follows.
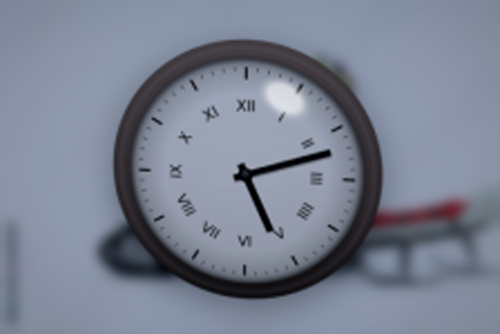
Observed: 5:12
